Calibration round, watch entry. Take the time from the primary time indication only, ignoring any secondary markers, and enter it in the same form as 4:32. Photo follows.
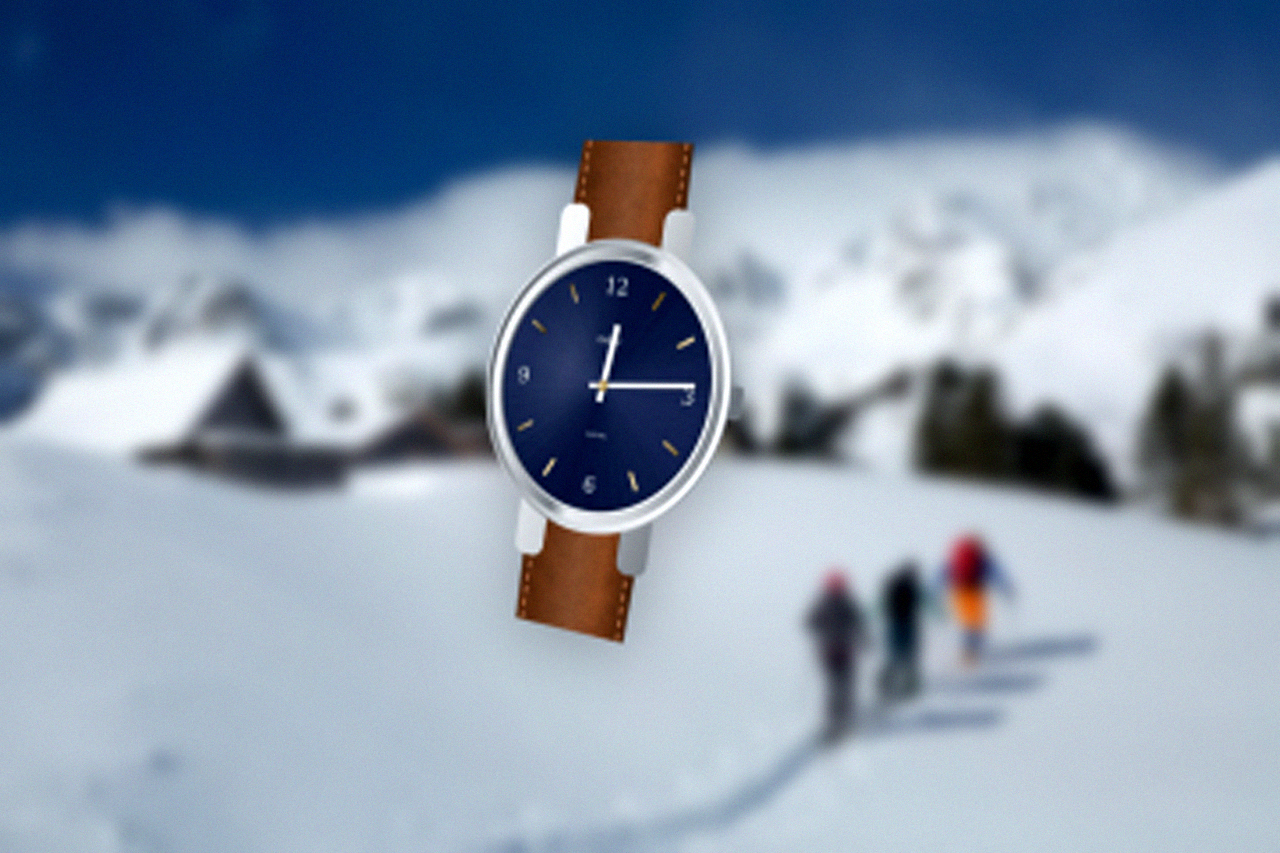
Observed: 12:14
